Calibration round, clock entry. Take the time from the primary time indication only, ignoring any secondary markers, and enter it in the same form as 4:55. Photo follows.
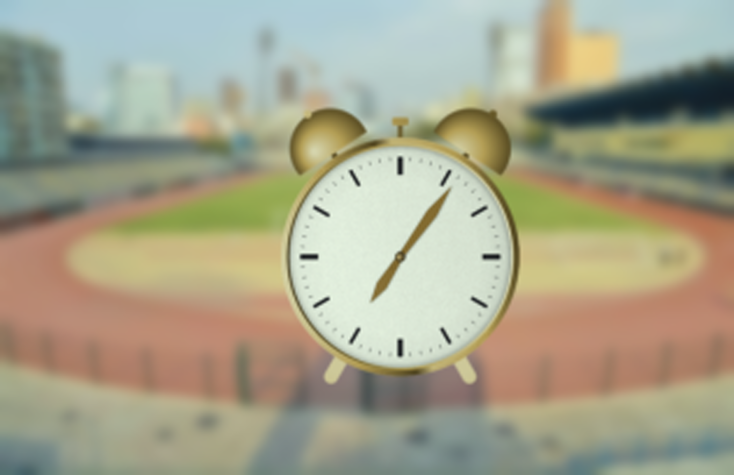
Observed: 7:06
